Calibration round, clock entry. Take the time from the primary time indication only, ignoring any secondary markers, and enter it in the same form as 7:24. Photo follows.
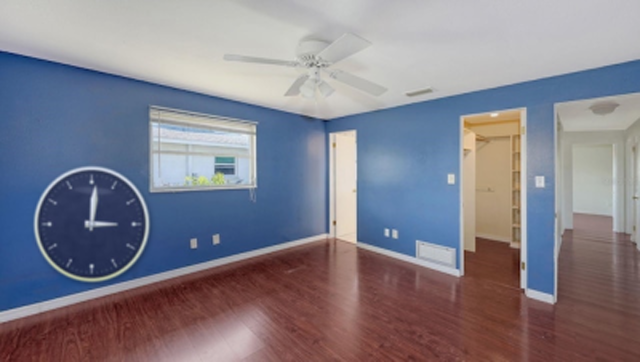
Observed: 3:01
